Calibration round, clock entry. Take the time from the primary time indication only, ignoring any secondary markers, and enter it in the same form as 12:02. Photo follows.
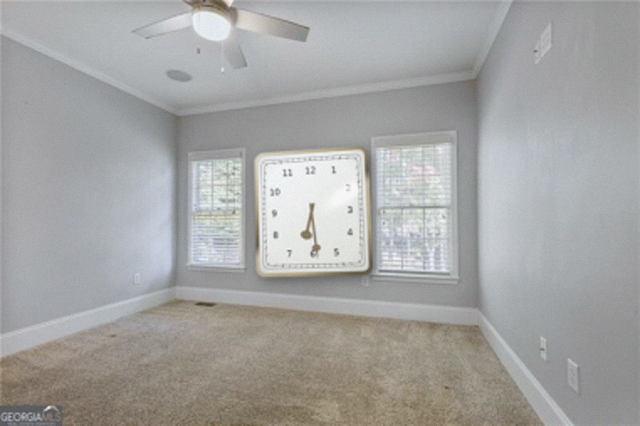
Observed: 6:29
